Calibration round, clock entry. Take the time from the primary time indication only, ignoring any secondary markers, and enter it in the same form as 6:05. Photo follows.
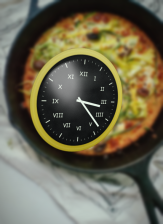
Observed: 3:23
